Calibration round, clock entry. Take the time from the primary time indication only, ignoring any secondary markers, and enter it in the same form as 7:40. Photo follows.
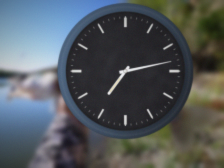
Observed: 7:13
